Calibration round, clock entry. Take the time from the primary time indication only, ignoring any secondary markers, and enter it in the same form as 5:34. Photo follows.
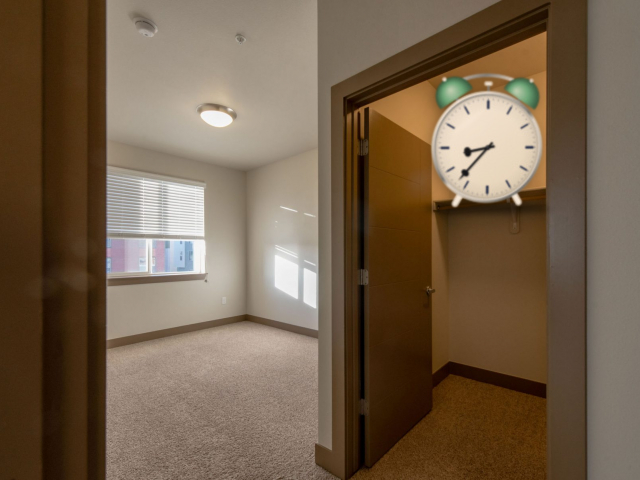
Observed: 8:37
